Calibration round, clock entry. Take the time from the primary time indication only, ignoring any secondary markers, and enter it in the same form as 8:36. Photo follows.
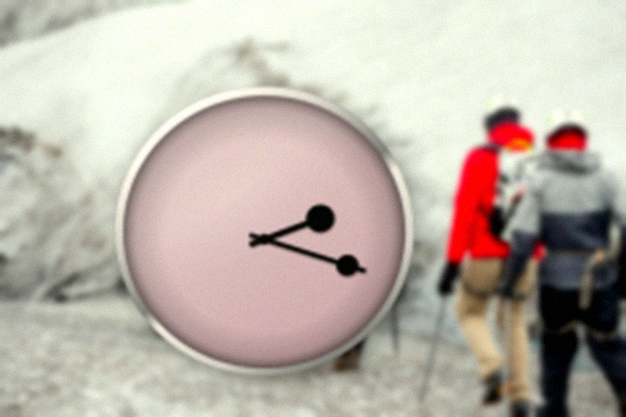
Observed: 2:18
